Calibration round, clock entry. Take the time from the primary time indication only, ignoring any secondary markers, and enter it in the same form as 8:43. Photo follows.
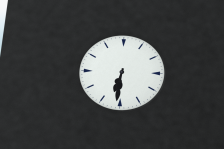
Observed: 6:31
